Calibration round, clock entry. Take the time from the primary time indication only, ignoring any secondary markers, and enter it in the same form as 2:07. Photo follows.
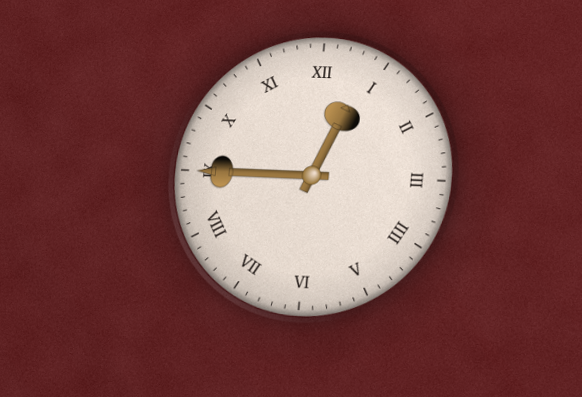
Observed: 12:45
